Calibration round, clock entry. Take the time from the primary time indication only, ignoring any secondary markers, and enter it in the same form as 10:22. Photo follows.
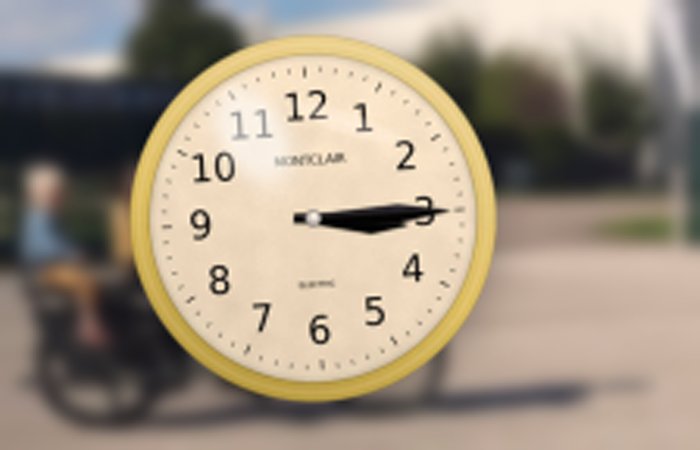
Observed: 3:15
